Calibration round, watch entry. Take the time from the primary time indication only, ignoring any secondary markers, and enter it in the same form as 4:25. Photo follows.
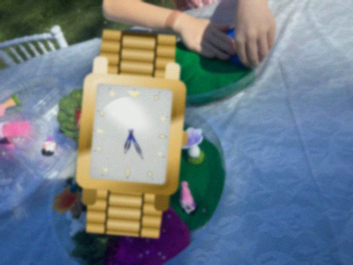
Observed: 6:25
